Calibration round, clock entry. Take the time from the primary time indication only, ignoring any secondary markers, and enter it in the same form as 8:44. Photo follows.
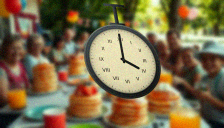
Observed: 4:00
